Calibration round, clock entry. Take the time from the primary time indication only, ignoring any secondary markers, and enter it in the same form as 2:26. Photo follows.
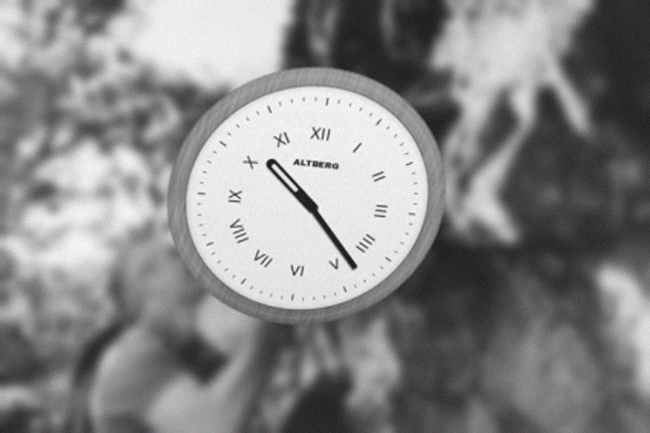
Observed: 10:23
